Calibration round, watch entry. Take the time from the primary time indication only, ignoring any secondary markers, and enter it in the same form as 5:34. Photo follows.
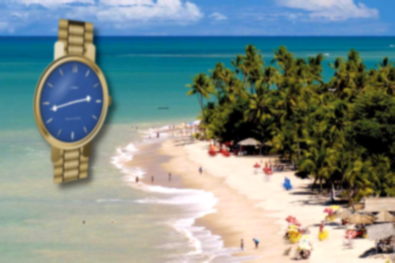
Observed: 2:43
